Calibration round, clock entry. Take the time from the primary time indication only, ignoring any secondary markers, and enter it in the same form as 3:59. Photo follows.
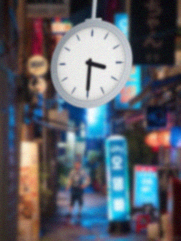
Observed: 3:30
